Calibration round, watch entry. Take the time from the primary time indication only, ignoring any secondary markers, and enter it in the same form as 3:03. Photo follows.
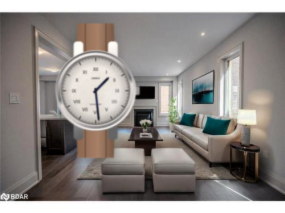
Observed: 1:29
